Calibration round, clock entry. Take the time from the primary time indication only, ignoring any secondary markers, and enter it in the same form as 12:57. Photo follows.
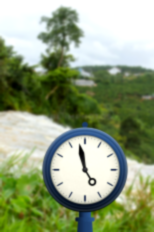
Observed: 4:58
